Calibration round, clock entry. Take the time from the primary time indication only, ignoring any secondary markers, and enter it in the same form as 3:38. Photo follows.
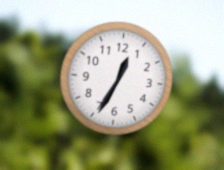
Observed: 12:34
